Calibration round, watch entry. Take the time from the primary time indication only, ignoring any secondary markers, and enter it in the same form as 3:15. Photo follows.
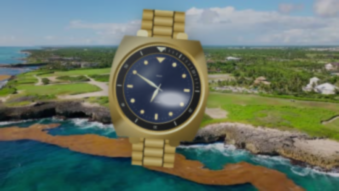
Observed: 6:50
